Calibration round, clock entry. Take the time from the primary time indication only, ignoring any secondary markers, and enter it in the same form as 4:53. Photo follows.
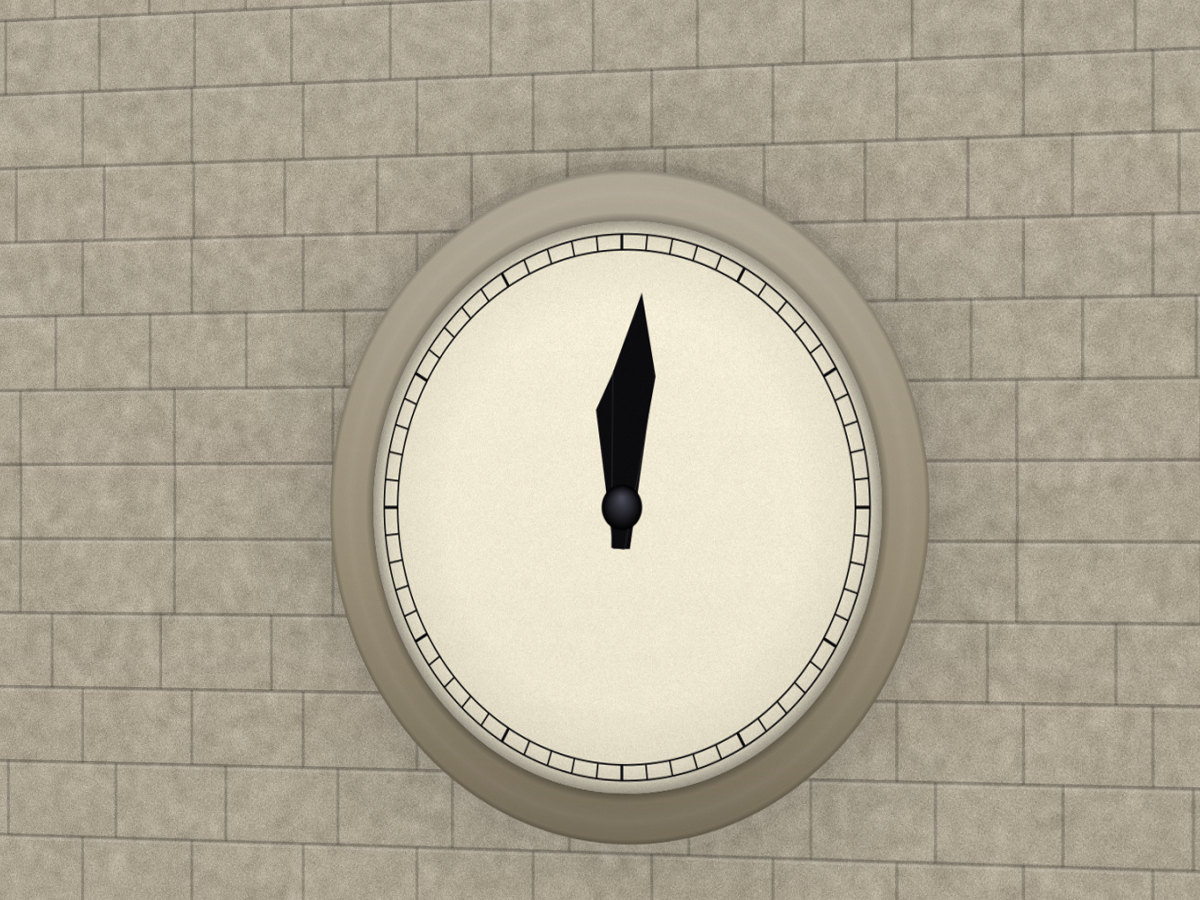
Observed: 12:01
